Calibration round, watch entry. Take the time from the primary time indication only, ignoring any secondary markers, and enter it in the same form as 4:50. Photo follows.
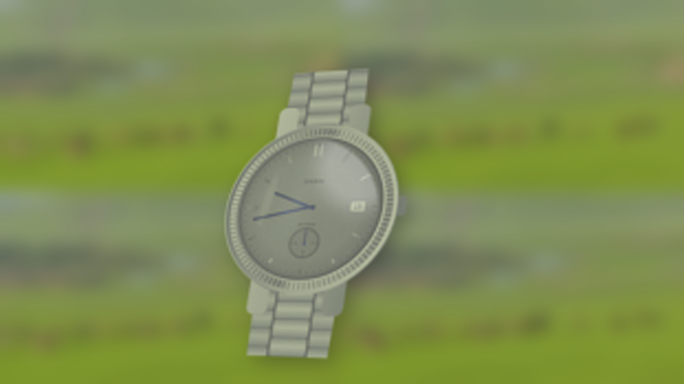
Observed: 9:43
